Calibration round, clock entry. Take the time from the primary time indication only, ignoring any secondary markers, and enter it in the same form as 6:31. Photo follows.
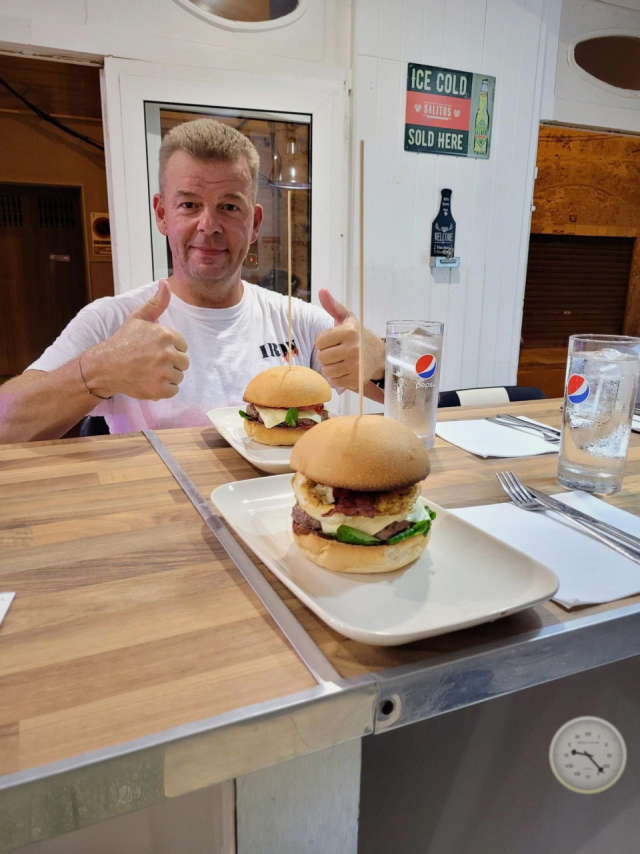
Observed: 9:23
